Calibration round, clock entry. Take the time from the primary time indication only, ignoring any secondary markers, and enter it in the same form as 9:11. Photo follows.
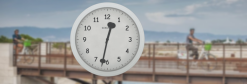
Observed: 12:32
